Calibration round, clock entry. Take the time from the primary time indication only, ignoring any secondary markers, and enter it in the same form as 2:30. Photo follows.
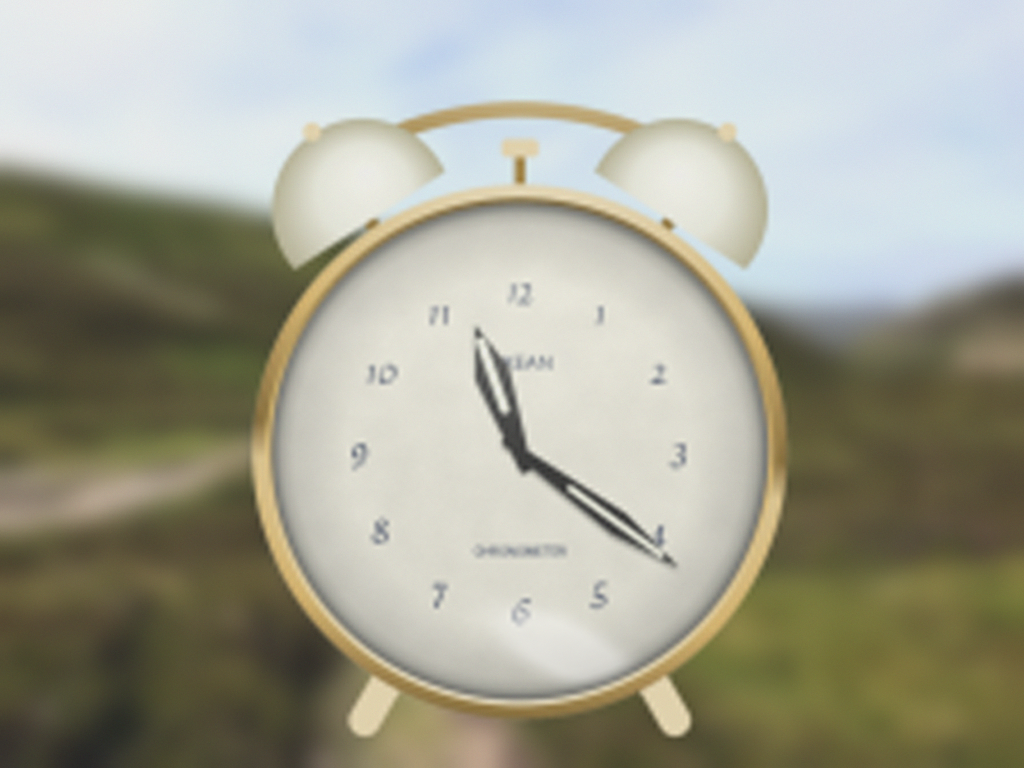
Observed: 11:21
